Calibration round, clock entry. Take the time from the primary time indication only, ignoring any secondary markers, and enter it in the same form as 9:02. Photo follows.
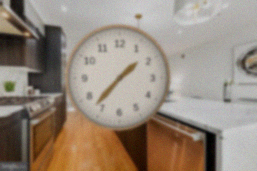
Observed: 1:37
